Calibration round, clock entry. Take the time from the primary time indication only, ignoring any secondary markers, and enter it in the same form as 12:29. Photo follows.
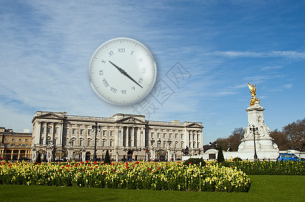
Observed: 10:22
